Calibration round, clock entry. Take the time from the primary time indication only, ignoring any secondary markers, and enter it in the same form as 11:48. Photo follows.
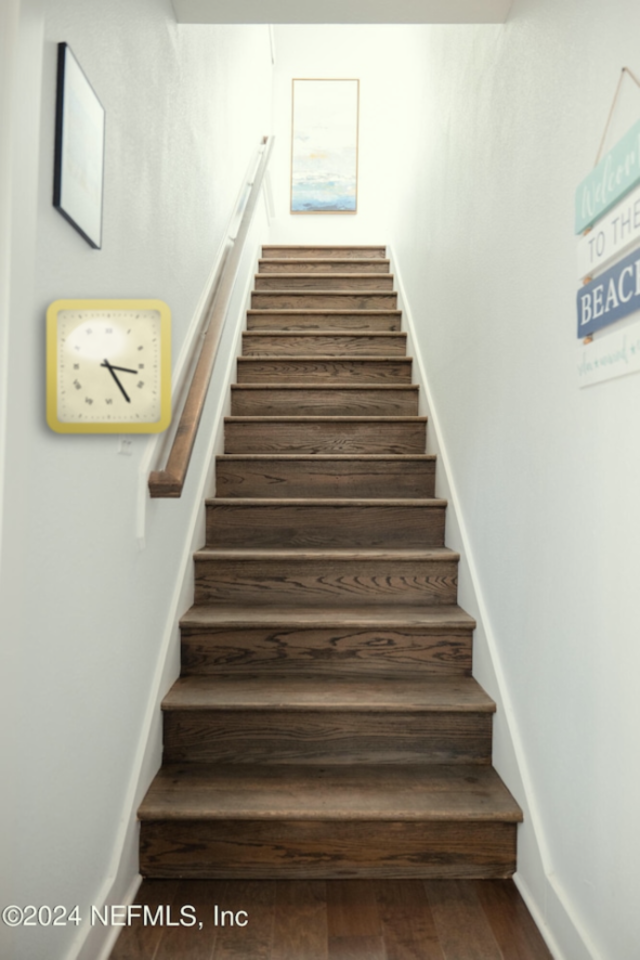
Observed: 3:25
